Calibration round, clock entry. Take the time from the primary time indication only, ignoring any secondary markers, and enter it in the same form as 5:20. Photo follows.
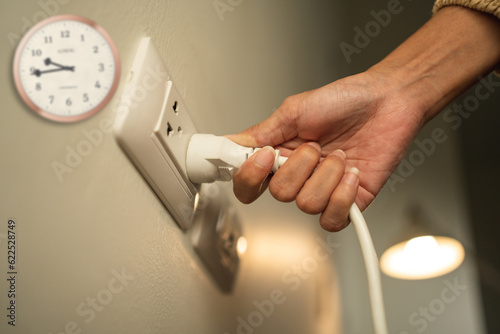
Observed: 9:44
